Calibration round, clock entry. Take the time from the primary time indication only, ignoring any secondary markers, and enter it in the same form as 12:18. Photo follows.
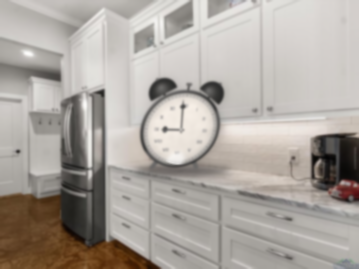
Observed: 8:59
